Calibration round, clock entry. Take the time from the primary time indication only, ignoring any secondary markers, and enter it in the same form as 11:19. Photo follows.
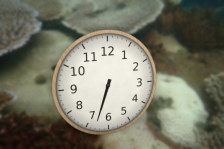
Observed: 6:33
